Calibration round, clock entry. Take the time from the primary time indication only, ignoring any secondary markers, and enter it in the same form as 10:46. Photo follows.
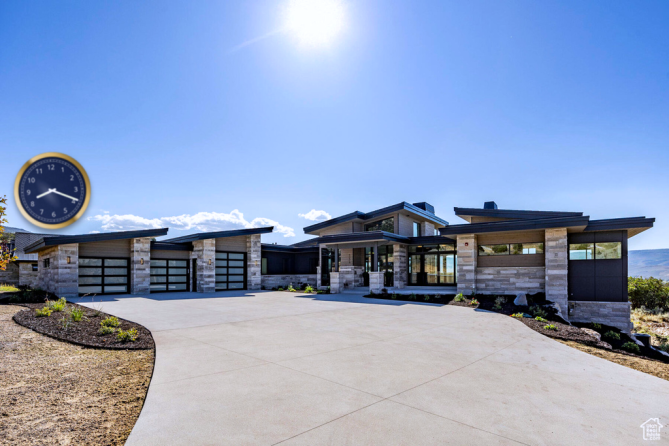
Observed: 8:19
